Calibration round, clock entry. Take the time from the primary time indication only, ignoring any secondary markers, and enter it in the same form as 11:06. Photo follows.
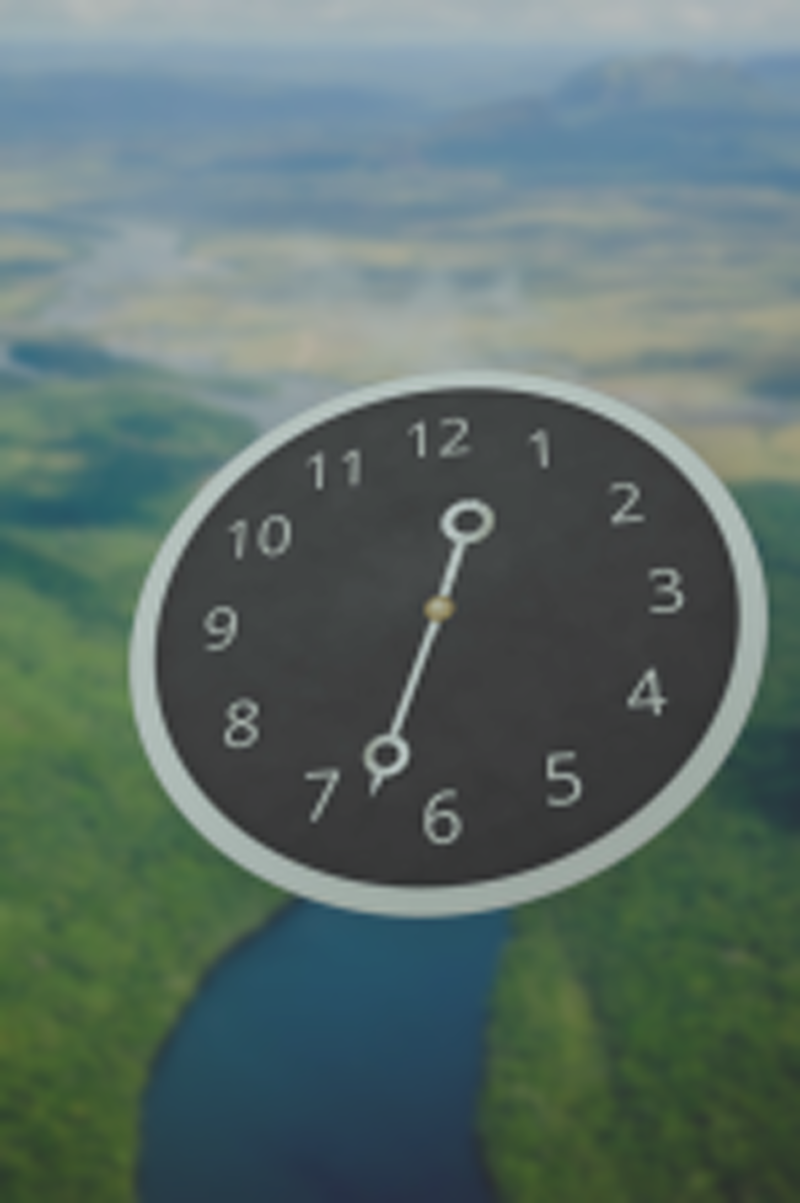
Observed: 12:33
